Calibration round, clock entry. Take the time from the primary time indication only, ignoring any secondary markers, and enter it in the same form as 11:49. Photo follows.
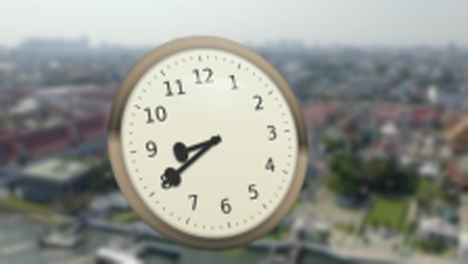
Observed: 8:40
